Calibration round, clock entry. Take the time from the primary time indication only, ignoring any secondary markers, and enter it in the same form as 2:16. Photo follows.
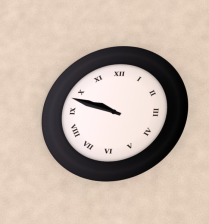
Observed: 9:48
